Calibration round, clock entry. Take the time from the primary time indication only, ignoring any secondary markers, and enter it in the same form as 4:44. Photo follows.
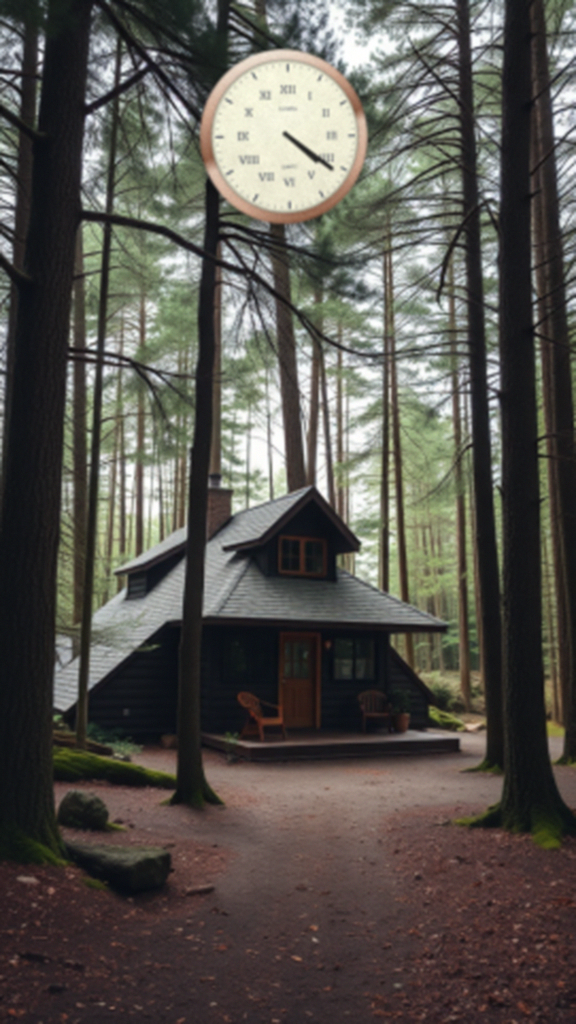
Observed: 4:21
